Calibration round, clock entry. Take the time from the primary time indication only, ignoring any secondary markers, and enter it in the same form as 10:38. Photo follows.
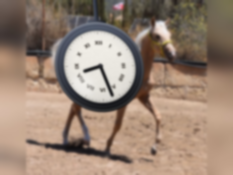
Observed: 8:27
